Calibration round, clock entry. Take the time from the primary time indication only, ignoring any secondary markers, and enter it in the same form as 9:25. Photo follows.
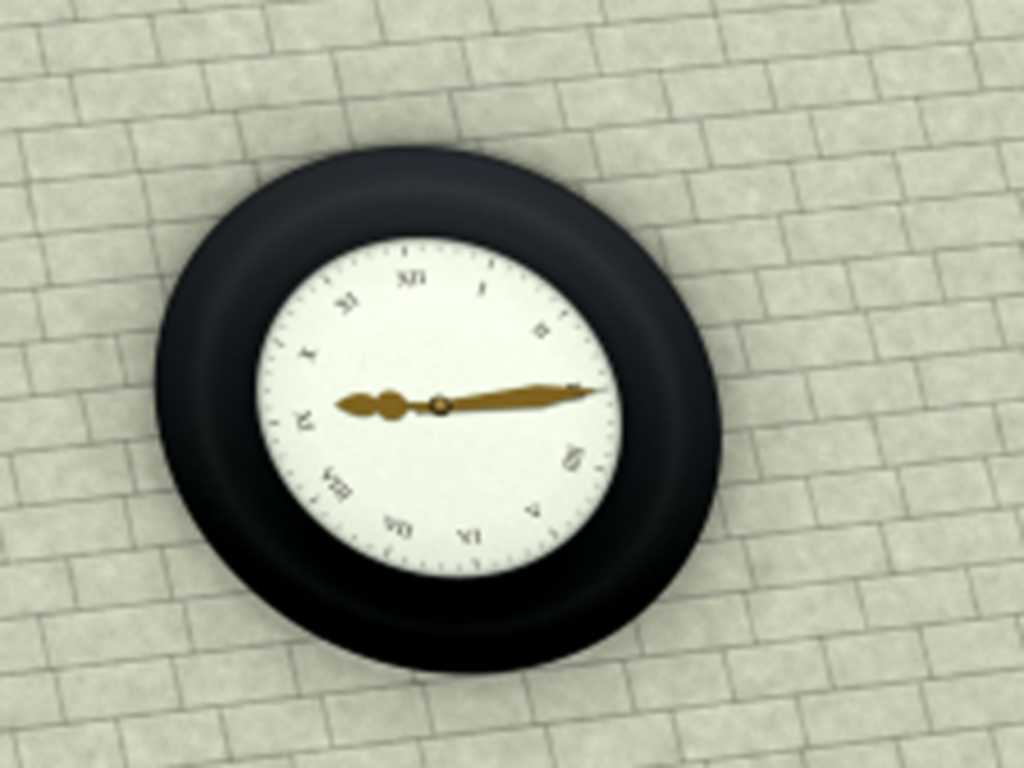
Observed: 9:15
